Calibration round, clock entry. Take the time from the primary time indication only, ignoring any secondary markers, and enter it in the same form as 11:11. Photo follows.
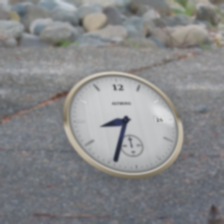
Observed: 8:34
